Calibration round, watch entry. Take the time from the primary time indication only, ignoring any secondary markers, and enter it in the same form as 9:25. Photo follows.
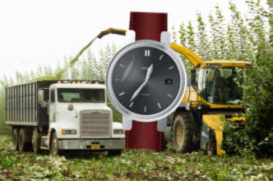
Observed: 12:36
